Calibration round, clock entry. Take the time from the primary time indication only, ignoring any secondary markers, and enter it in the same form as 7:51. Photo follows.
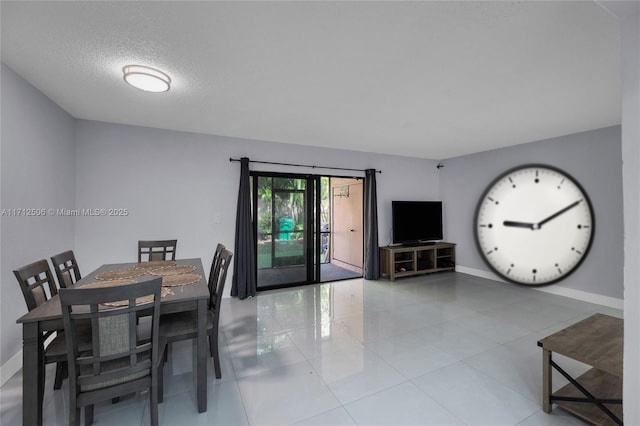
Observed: 9:10
